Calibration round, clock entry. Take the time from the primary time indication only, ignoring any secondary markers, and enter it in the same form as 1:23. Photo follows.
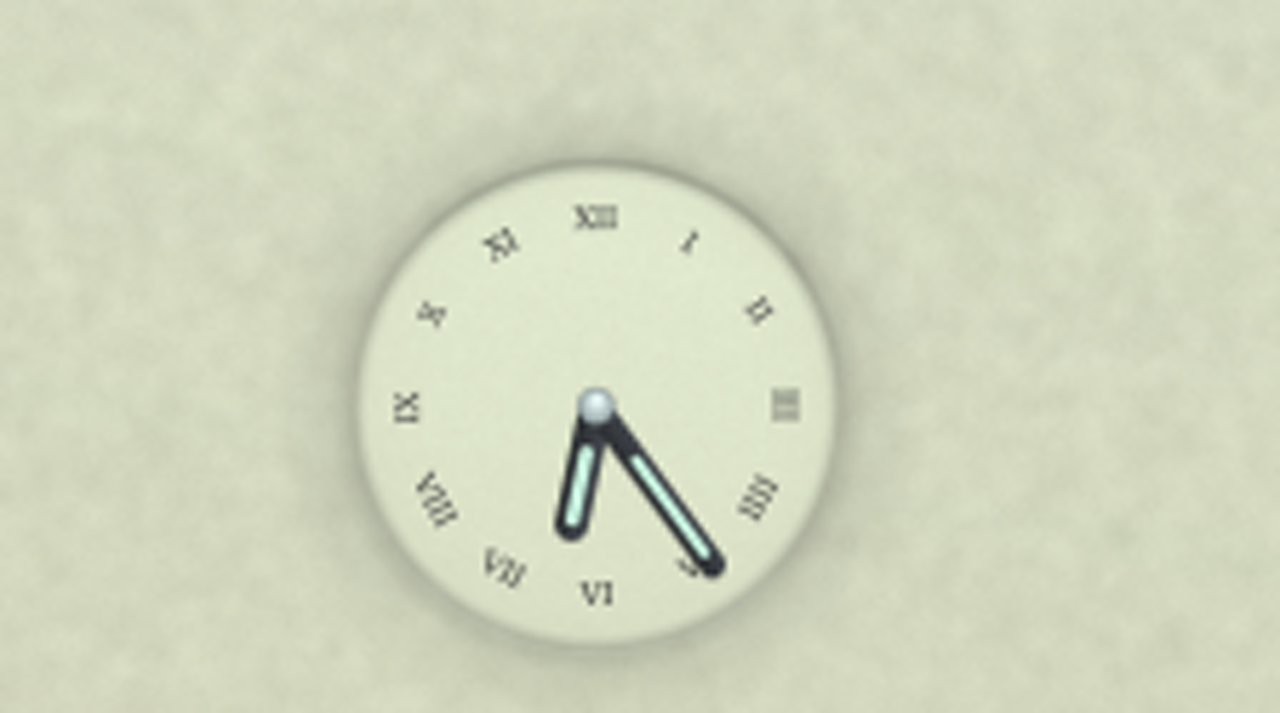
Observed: 6:24
